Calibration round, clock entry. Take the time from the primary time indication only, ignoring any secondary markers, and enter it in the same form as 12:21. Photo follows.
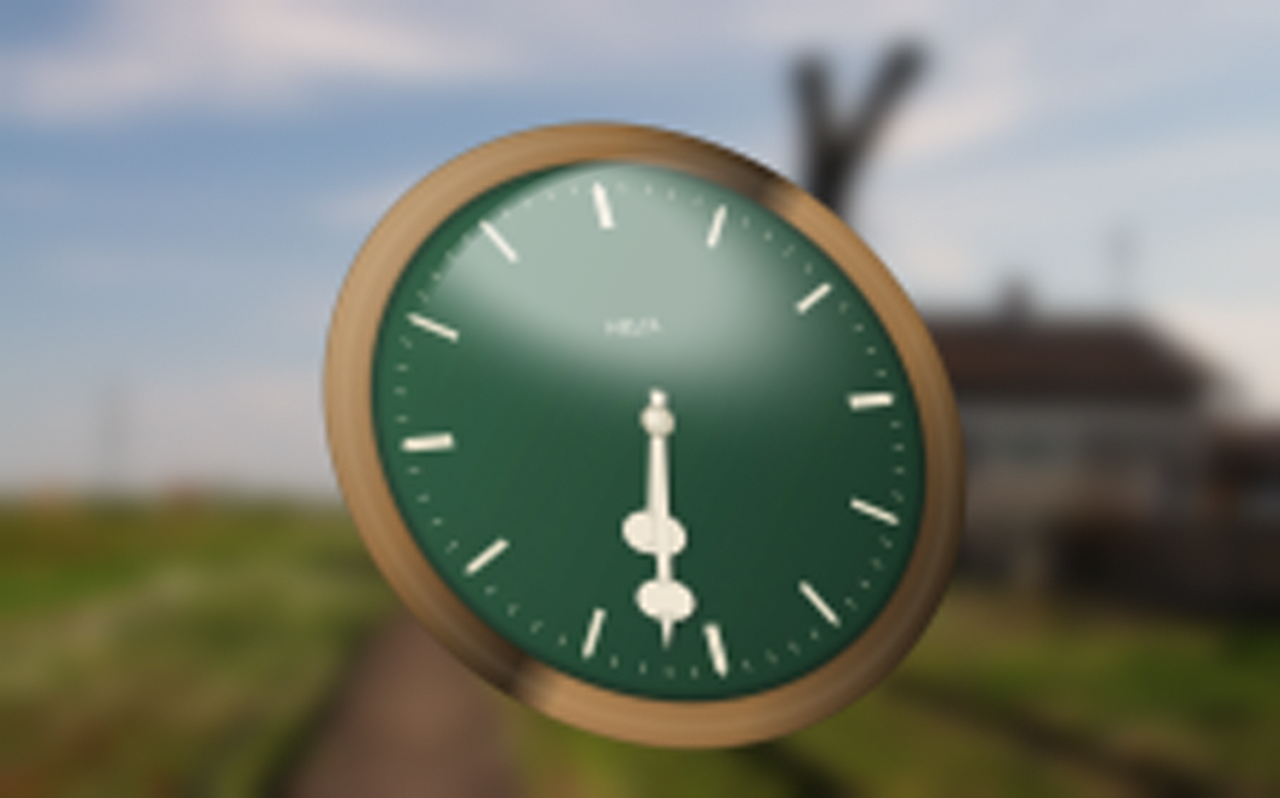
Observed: 6:32
